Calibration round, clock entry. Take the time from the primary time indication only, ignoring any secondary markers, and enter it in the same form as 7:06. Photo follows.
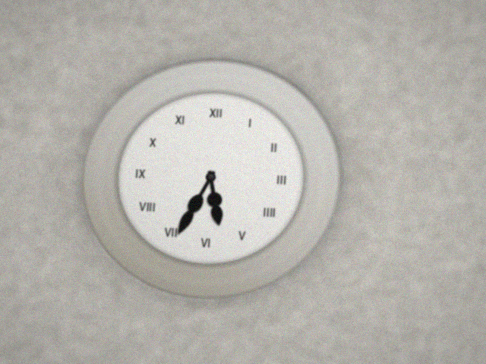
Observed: 5:34
